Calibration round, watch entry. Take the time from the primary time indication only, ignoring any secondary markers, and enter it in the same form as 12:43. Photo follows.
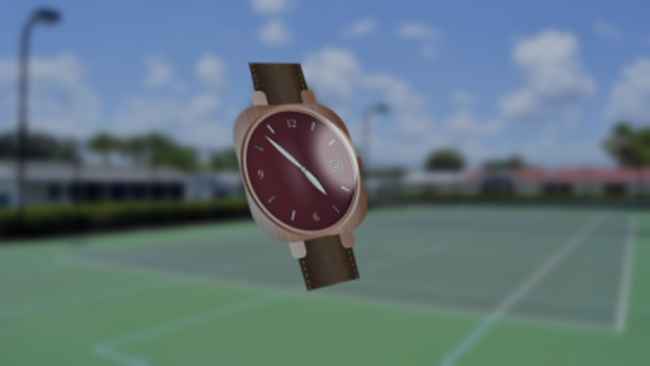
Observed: 4:53
